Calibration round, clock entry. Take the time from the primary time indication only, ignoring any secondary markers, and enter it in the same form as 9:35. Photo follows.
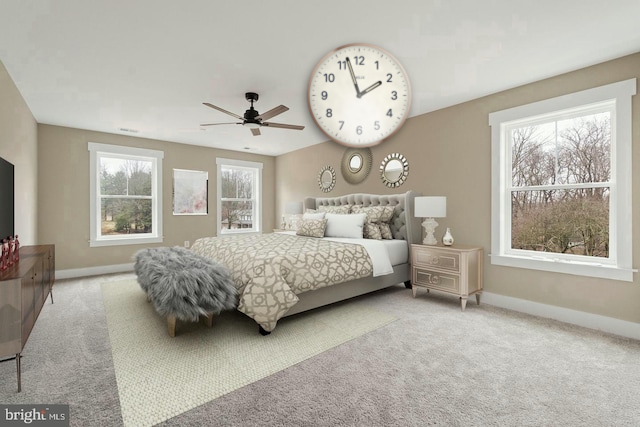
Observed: 1:57
